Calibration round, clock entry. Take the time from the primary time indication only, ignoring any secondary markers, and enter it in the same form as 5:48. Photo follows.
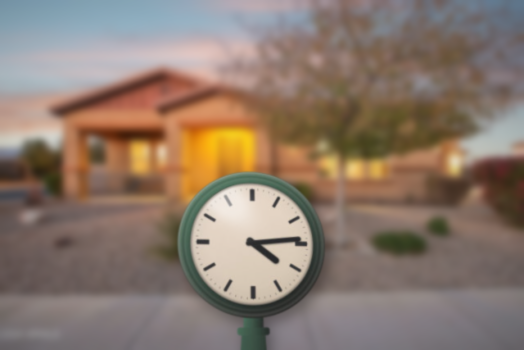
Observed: 4:14
